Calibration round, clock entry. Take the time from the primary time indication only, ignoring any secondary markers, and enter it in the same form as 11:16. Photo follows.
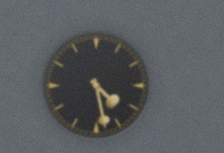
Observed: 4:28
